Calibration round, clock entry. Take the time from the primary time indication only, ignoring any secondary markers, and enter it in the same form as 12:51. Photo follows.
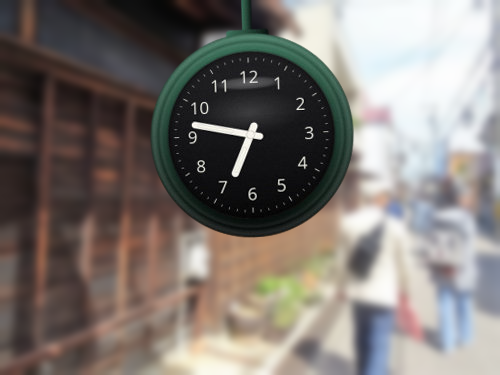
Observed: 6:47
